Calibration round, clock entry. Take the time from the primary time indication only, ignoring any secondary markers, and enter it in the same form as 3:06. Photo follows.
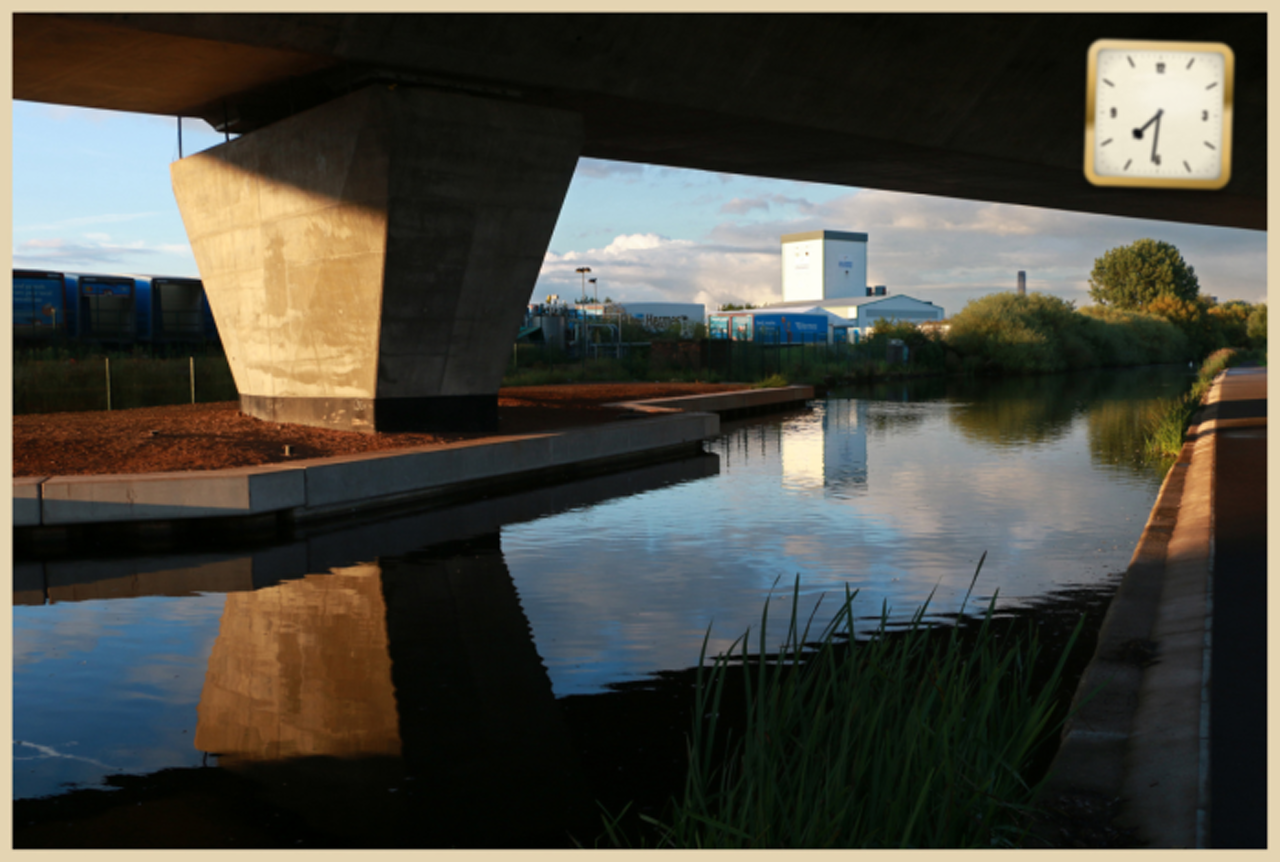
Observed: 7:31
